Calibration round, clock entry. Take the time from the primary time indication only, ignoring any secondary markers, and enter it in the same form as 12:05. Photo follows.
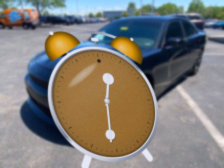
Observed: 12:31
